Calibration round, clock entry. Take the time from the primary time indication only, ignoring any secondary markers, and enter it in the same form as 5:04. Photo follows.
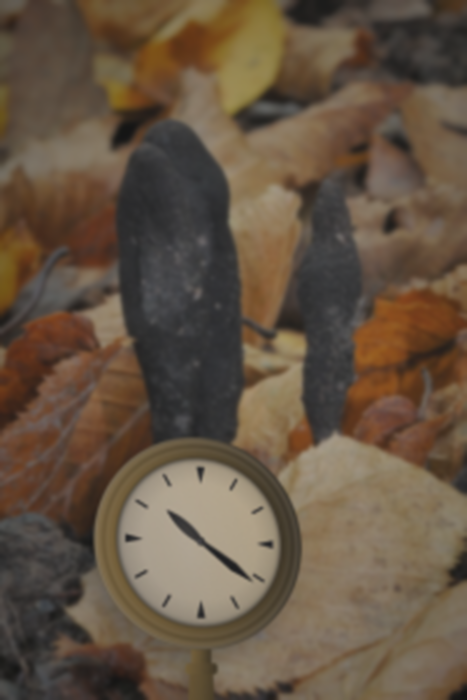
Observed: 10:21
